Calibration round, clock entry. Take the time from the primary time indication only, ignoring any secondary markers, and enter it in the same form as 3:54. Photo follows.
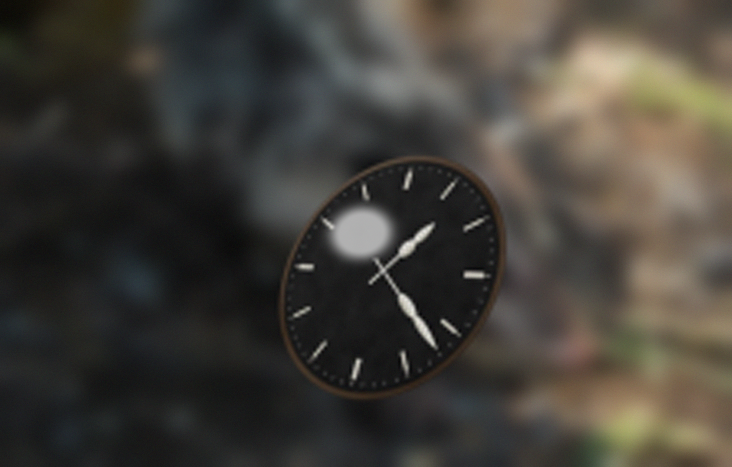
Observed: 1:22
